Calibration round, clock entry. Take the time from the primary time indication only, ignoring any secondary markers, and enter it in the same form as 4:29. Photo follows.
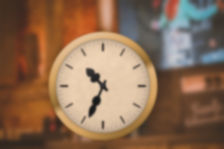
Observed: 10:34
